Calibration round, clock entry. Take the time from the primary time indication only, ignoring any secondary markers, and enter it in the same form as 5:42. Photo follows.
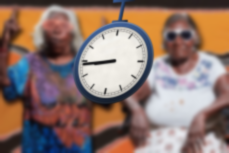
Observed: 8:44
